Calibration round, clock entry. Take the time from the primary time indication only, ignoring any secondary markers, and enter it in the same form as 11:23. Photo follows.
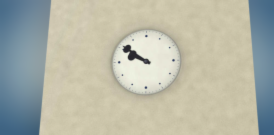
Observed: 9:51
